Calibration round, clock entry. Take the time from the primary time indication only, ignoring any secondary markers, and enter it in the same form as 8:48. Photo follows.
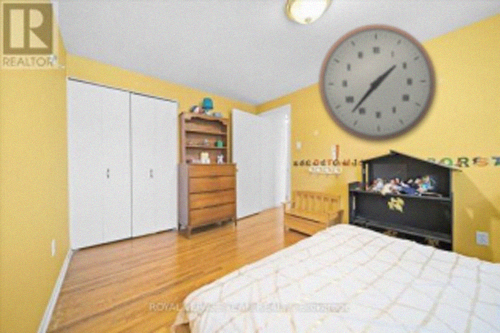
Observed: 1:37
